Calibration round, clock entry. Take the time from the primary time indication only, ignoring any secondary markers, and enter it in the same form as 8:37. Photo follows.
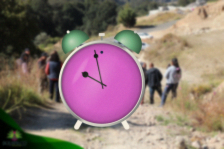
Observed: 9:58
